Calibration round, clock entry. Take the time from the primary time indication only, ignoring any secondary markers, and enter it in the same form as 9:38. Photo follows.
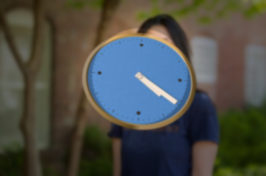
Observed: 4:21
